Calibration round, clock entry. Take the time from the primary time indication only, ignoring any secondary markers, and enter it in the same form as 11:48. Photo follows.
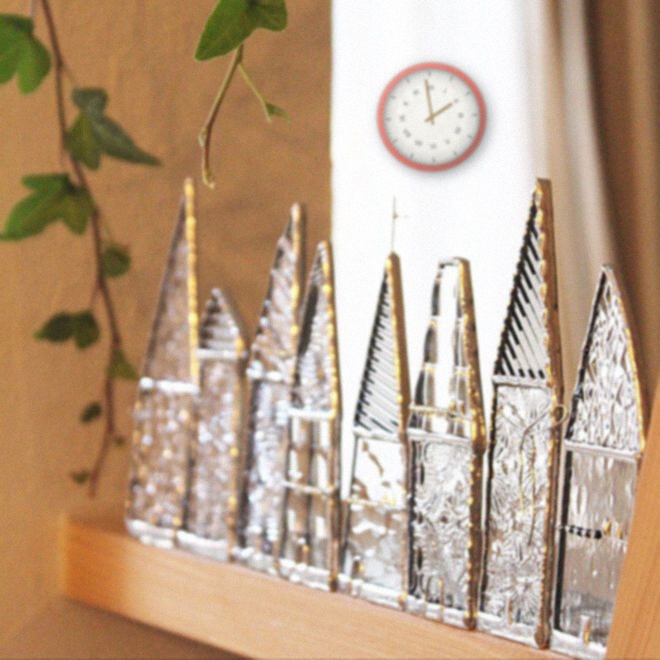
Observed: 1:59
